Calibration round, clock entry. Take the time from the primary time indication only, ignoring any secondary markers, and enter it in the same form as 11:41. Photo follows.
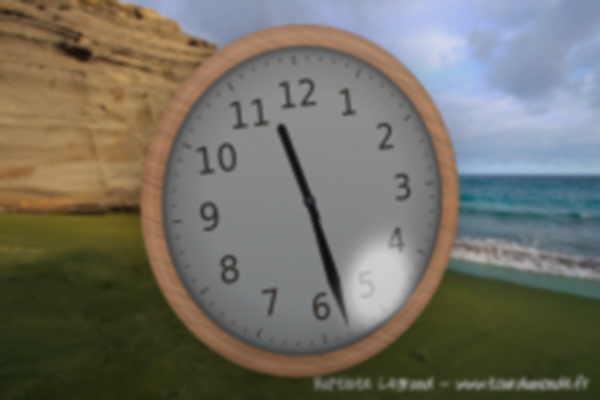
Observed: 11:28
